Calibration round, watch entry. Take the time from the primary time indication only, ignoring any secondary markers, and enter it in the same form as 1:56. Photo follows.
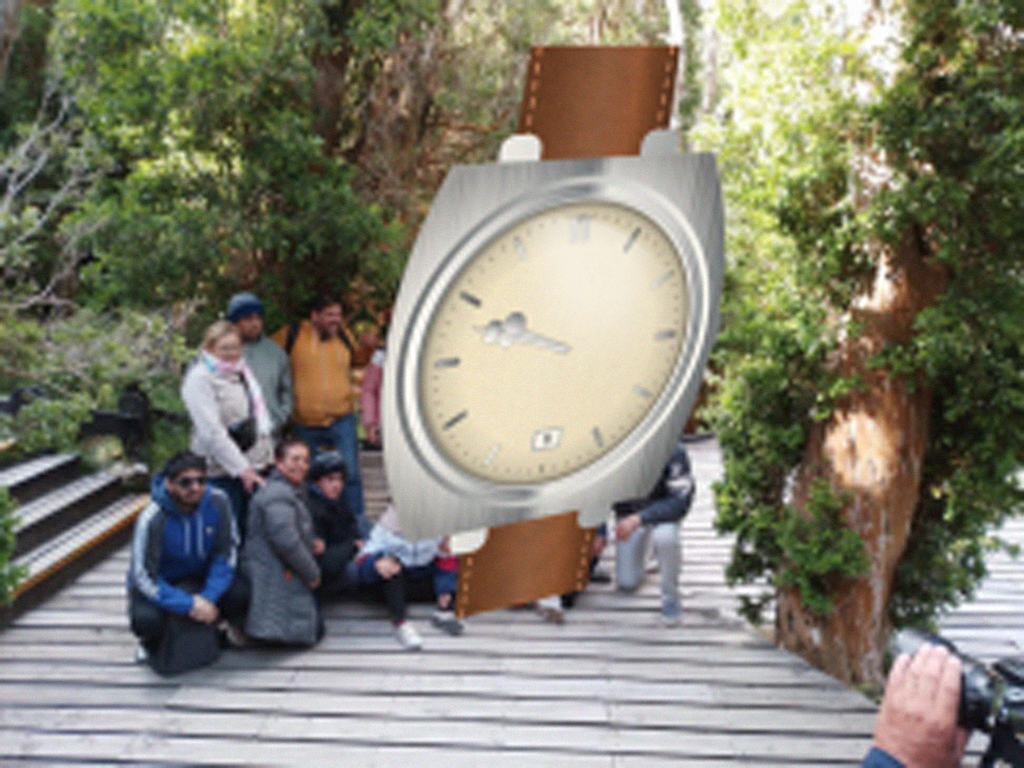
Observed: 9:48
